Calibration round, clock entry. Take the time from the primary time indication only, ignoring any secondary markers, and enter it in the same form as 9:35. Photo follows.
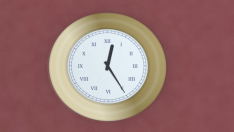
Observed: 12:25
